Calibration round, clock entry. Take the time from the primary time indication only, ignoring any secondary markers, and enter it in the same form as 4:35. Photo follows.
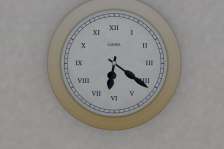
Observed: 6:21
